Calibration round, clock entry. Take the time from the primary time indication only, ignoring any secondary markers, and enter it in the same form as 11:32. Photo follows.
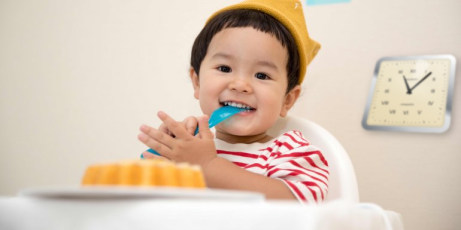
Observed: 11:07
